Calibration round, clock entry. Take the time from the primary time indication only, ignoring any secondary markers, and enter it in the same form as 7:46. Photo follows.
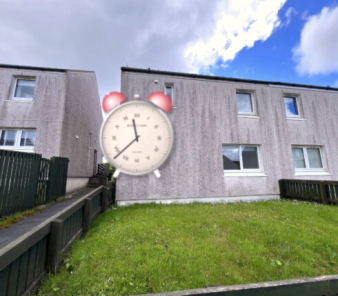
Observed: 11:38
